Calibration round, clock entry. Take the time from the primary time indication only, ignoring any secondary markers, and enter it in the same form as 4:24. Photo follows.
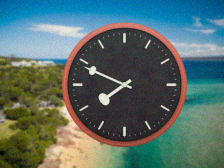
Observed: 7:49
